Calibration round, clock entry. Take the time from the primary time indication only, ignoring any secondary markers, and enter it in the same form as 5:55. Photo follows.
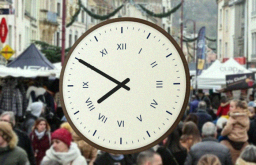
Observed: 7:50
